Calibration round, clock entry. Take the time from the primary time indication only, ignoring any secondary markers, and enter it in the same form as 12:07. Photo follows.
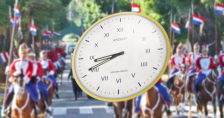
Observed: 8:41
